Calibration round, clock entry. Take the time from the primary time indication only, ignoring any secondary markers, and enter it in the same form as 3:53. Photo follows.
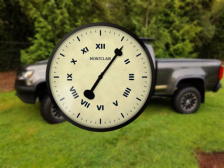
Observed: 7:06
